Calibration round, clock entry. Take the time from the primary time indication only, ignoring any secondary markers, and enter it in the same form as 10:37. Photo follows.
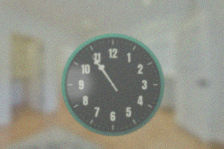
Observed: 10:54
